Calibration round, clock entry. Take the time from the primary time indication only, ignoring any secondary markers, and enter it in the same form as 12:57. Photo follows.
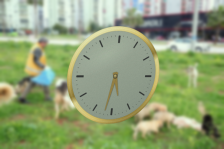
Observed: 5:32
